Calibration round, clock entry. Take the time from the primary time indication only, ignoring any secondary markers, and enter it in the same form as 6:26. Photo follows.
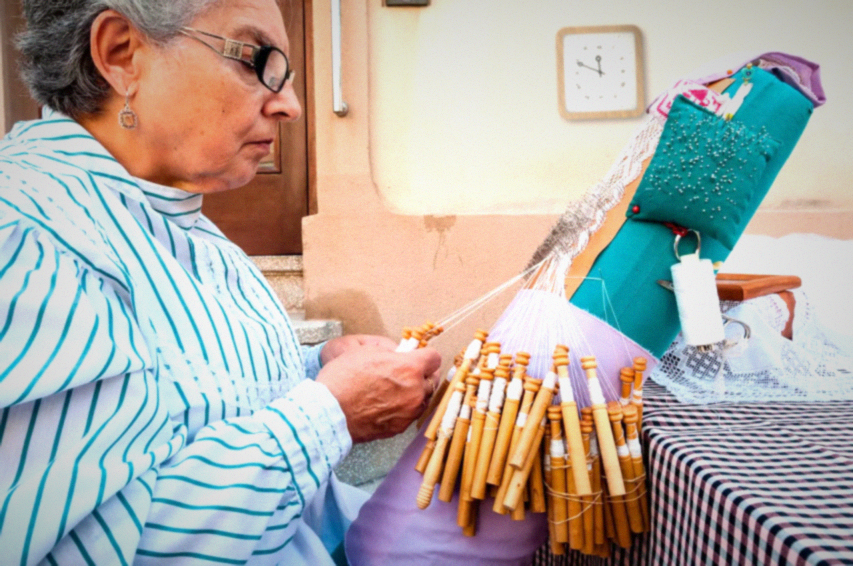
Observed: 11:49
